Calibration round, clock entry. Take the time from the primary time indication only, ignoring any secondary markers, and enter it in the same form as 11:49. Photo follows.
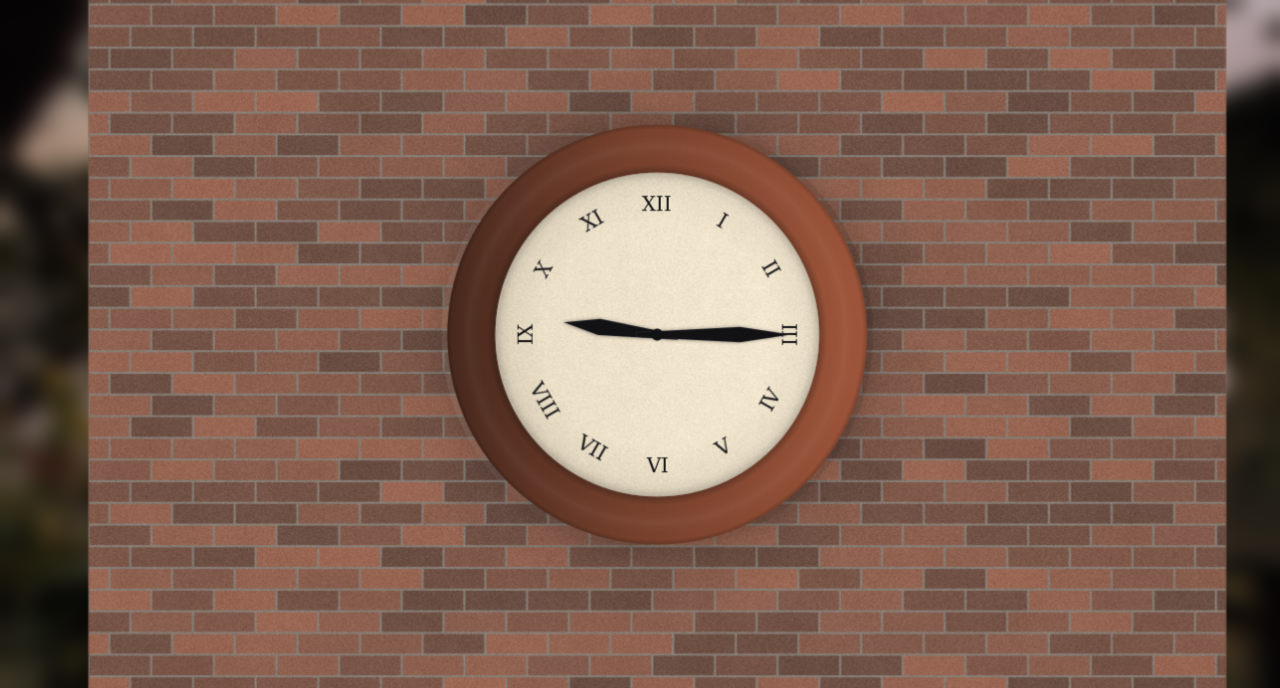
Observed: 9:15
